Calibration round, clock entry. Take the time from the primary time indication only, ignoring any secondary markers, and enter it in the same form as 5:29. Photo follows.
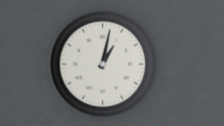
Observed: 1:02
